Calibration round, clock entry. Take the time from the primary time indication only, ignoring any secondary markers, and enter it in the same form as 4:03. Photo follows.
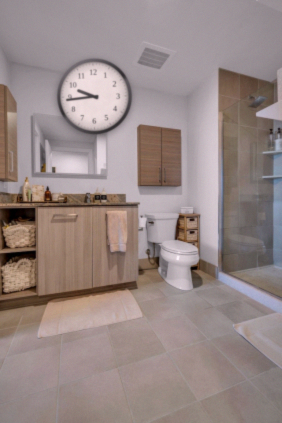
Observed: 9:44
